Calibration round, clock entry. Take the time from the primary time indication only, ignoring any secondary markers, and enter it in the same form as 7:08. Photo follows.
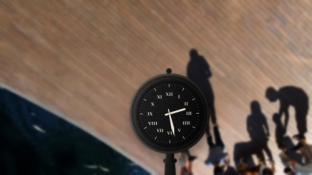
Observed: 2:28
